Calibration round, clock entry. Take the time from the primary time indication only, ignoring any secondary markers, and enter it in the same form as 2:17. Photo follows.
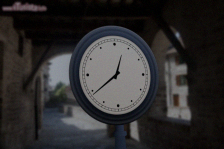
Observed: 12:39
